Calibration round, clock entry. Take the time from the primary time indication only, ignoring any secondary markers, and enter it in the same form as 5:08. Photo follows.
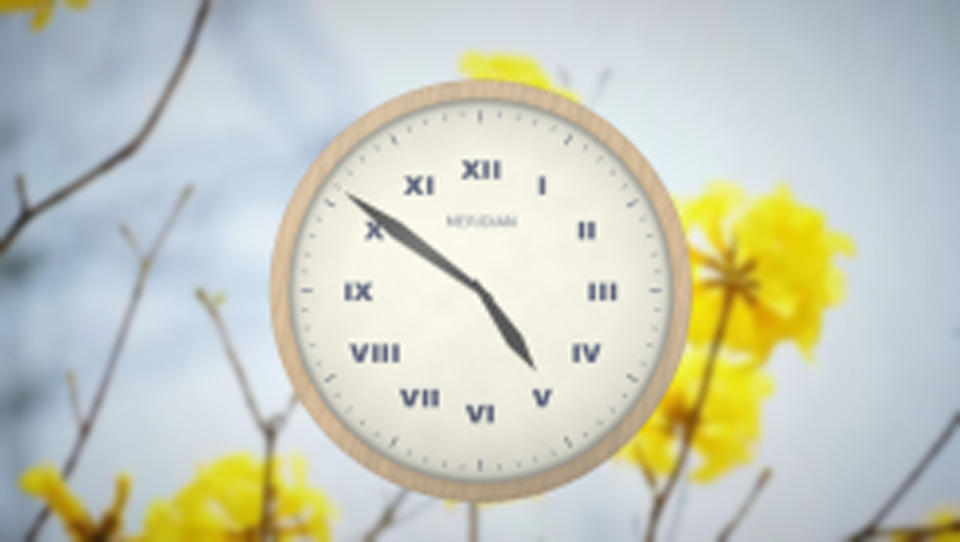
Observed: 4:51
